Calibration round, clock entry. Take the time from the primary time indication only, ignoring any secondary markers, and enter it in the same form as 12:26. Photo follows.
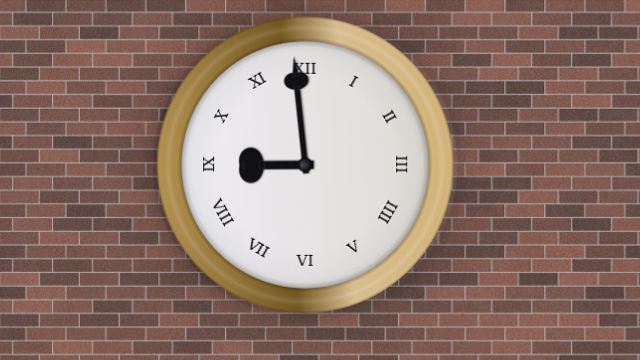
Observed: 8:59
